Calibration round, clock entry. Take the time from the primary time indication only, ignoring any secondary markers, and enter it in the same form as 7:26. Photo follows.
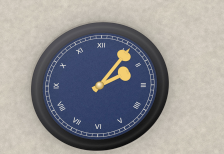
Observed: 2:06
